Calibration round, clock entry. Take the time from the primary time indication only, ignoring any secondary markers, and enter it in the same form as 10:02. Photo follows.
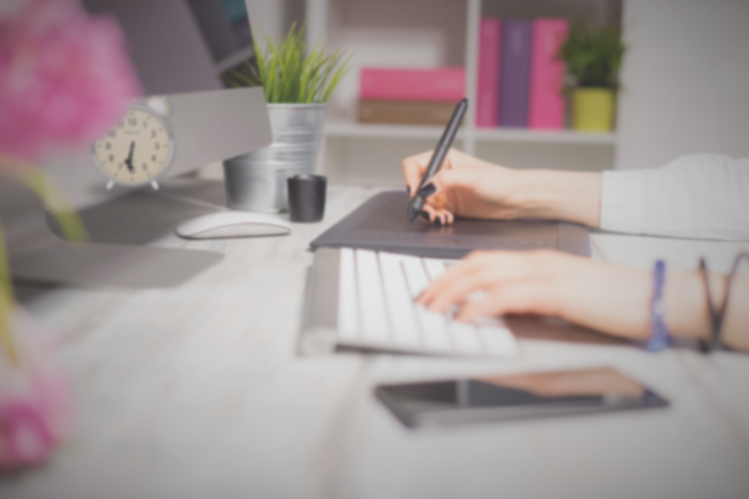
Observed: 6:31
